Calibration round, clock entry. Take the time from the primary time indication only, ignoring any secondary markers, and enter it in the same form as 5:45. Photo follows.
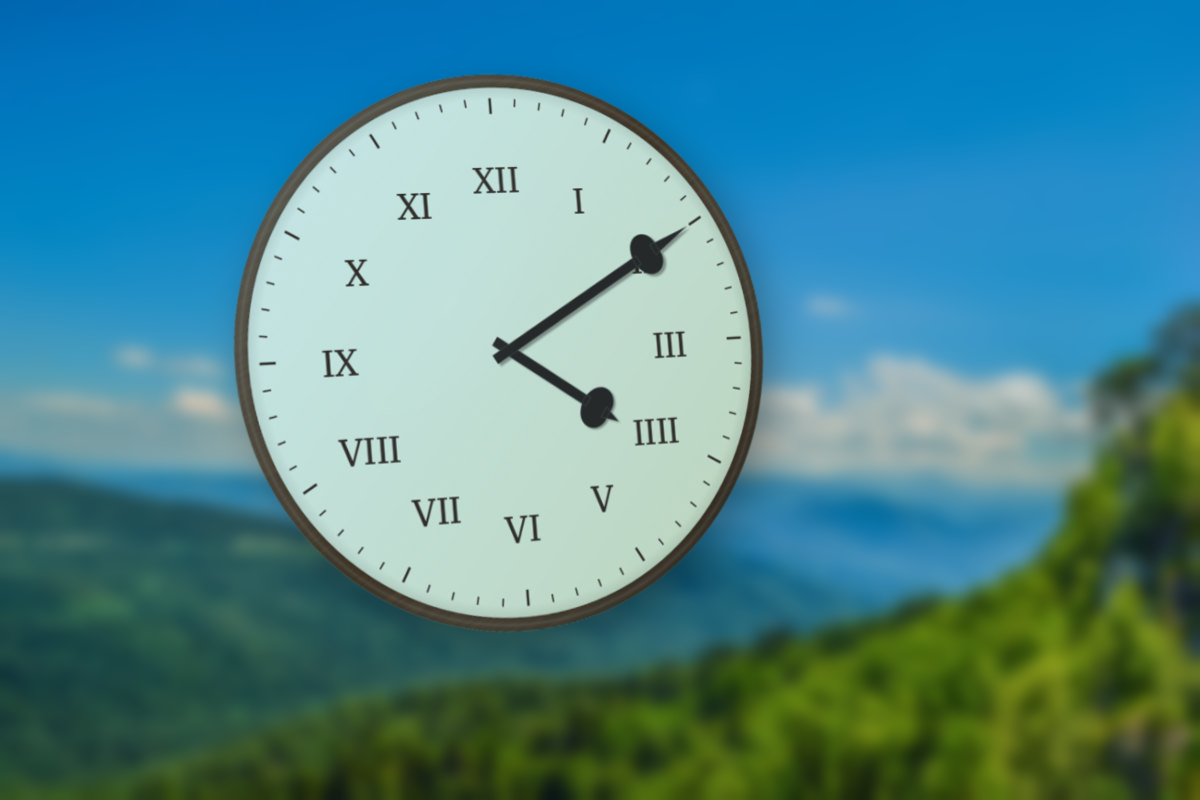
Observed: 4:10
